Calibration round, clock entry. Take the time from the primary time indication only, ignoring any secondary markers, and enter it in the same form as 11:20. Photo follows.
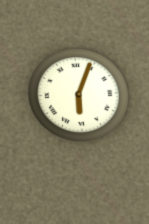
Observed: 6:04
